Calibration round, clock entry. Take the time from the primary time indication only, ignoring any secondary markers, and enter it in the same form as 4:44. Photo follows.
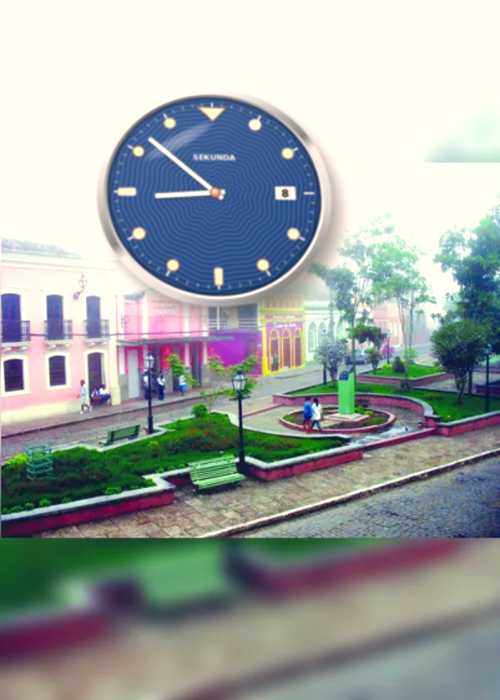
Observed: 8:52
